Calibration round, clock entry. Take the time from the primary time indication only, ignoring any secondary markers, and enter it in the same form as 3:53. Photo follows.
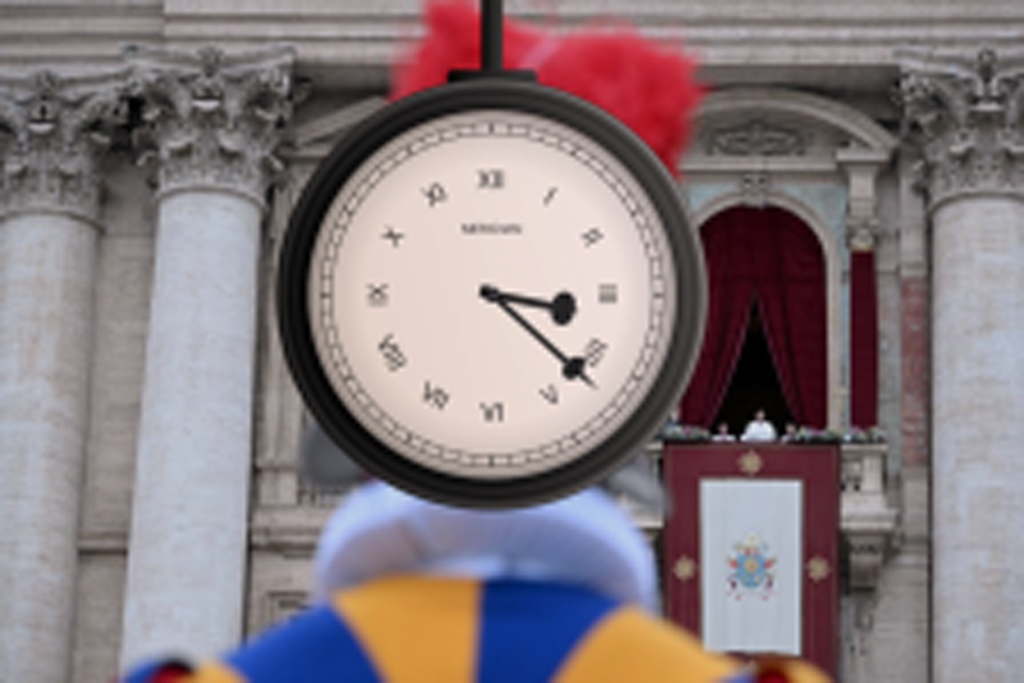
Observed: 3:22
